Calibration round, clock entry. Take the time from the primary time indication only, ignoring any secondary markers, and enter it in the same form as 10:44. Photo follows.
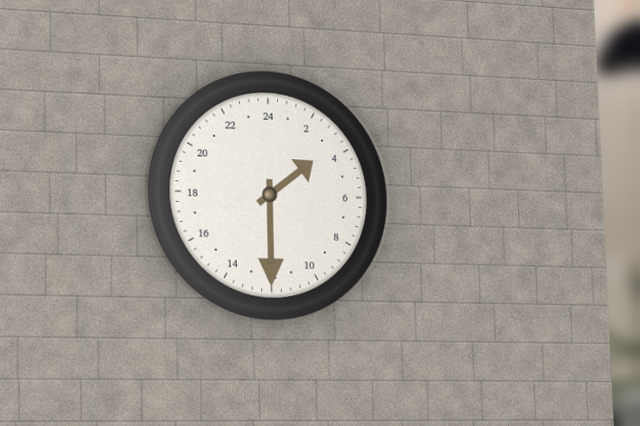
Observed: 3:30
